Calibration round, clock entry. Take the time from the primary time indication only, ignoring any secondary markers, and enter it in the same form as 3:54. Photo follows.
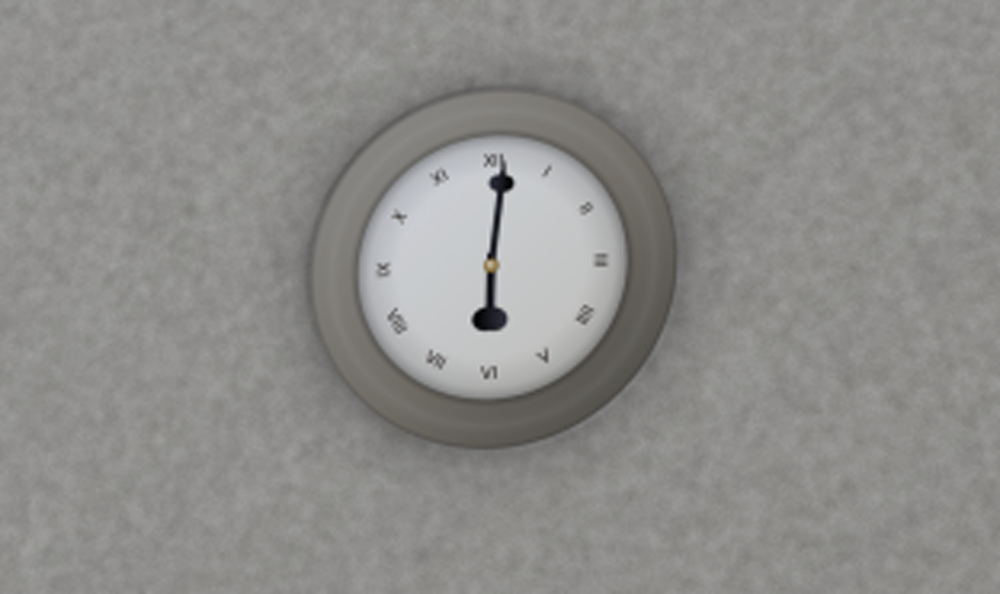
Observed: 6:01
